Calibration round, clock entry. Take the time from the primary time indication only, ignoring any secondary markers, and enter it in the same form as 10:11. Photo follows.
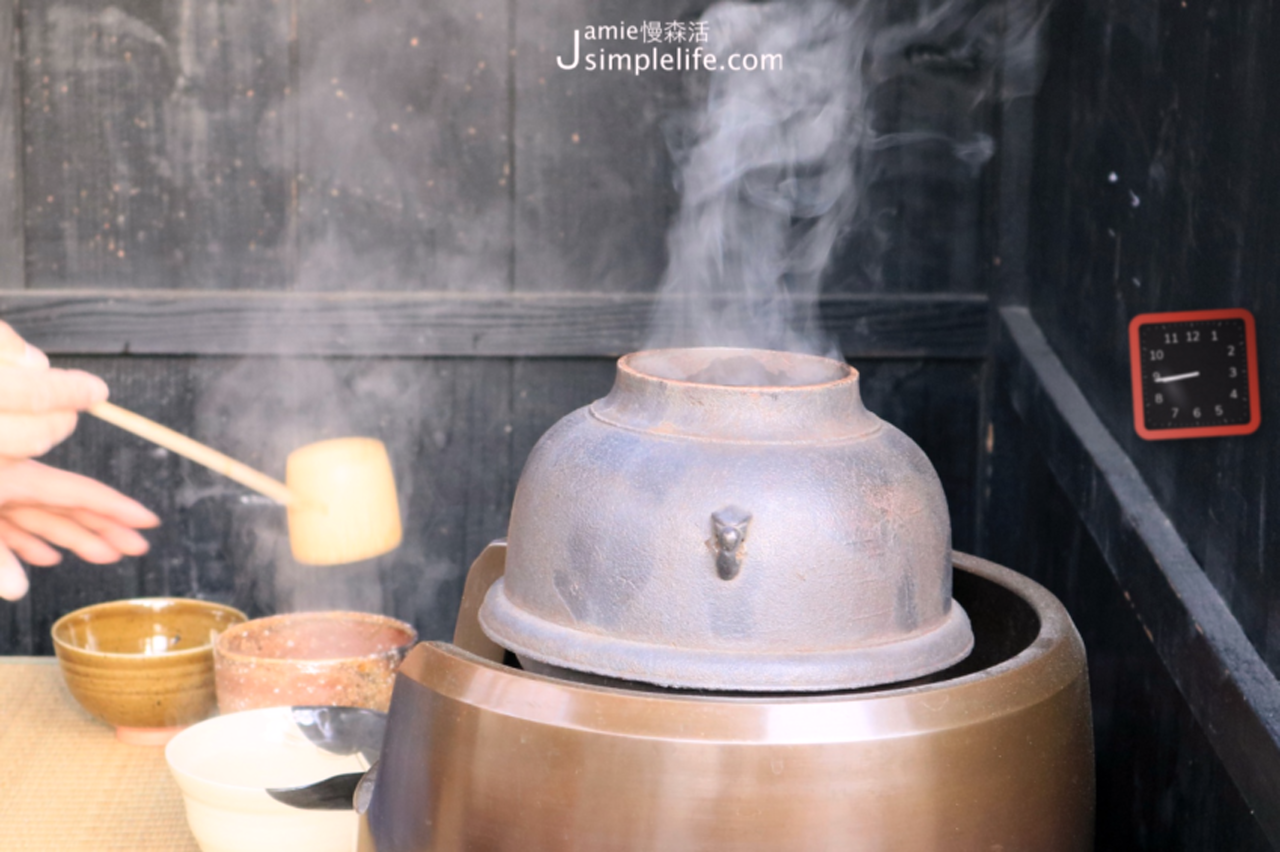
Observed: 8:44
